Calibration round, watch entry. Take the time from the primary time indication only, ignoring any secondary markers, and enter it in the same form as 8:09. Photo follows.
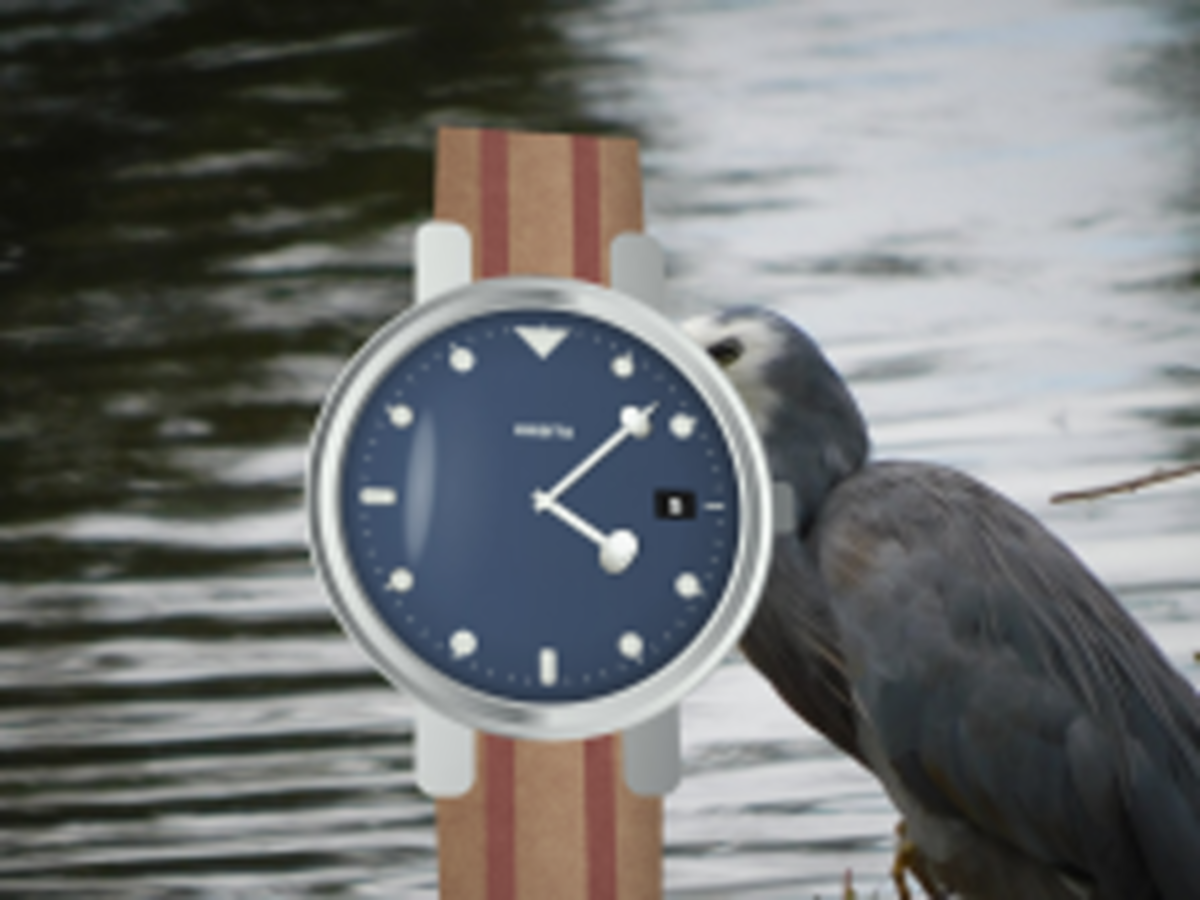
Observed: 4:08
